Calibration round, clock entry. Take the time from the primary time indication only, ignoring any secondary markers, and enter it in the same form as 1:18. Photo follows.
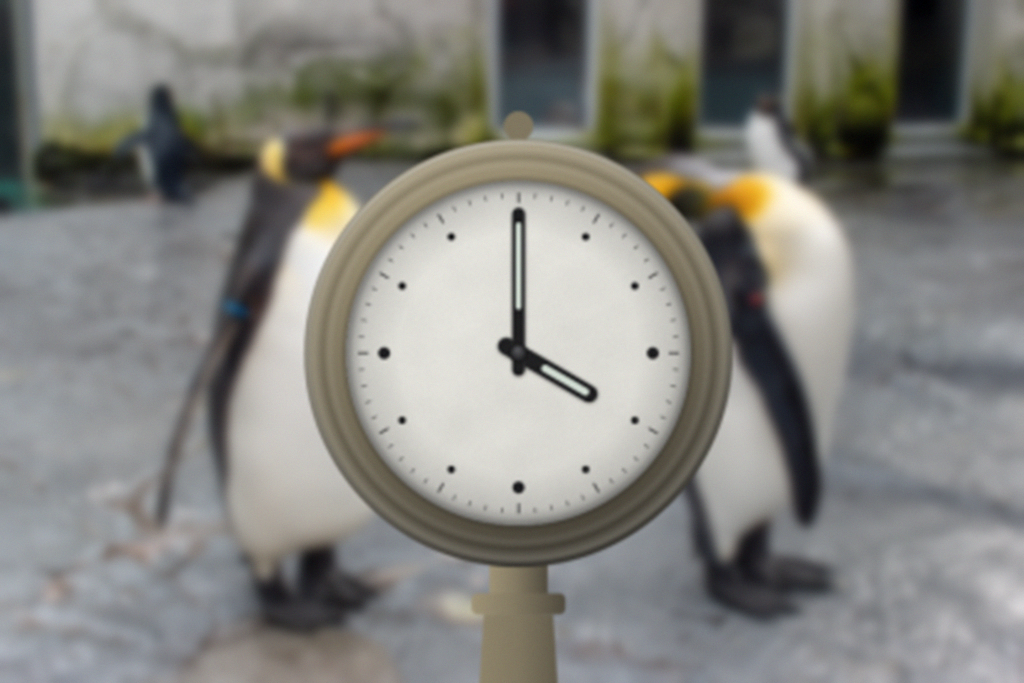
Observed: 4:00
